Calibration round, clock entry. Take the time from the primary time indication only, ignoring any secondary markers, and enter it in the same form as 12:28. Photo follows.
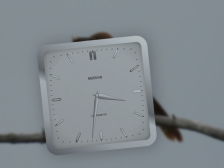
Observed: 3:32
